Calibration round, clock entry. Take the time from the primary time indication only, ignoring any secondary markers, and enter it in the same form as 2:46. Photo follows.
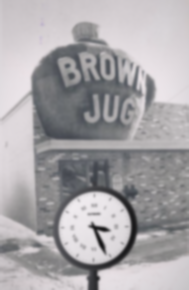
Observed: 3:26
